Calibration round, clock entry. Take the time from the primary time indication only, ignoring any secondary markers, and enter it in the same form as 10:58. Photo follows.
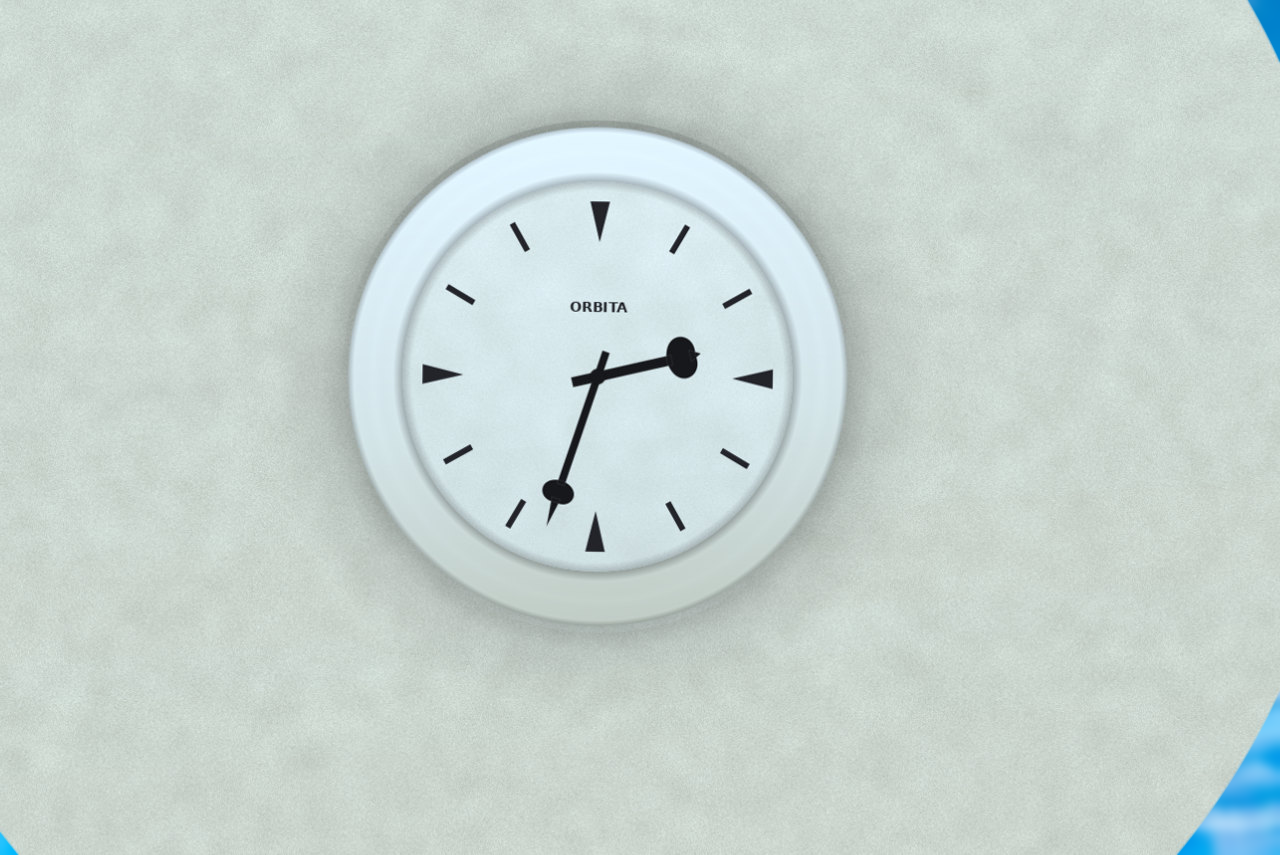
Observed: 2:33
